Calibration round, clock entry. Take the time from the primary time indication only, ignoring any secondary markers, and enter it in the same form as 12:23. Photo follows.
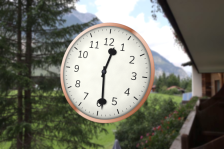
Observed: 12:29
